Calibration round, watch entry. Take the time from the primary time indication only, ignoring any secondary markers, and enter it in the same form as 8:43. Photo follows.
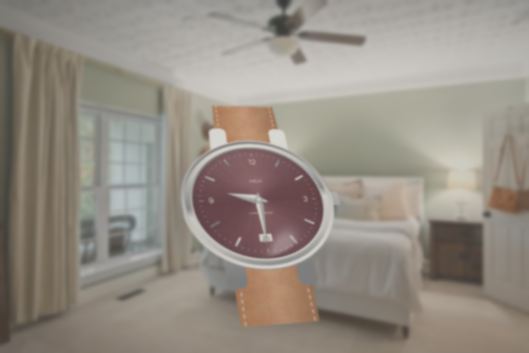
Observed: 9:30
